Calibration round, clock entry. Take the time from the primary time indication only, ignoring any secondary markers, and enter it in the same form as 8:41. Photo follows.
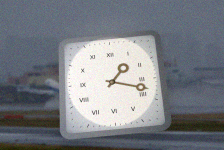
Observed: 1:18
